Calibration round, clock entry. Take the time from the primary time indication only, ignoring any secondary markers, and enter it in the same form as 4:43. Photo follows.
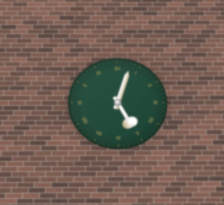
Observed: 5:03
